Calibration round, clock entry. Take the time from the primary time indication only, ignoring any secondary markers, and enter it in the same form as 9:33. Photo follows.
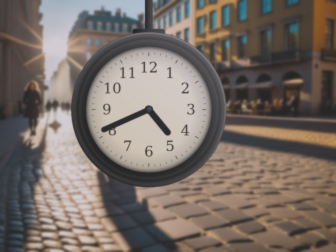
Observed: 4:41
